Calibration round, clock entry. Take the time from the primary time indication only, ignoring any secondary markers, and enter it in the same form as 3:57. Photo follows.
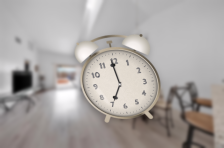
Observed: 6:59
